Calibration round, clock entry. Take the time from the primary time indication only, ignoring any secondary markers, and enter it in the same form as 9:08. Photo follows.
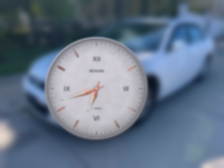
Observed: 6:42
